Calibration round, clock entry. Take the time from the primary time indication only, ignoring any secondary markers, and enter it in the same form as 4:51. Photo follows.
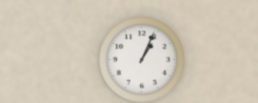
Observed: 1:04
